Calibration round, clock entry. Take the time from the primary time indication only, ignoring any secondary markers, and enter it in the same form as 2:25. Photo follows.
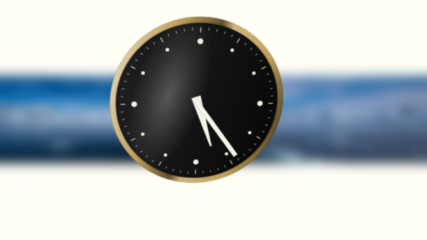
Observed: 5:24
